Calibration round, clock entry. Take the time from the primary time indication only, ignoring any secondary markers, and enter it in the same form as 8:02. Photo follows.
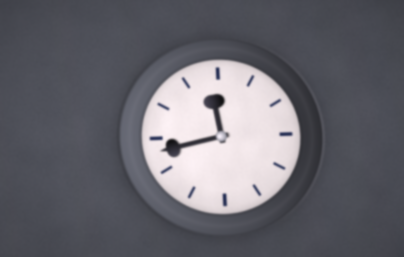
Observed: 11:43
